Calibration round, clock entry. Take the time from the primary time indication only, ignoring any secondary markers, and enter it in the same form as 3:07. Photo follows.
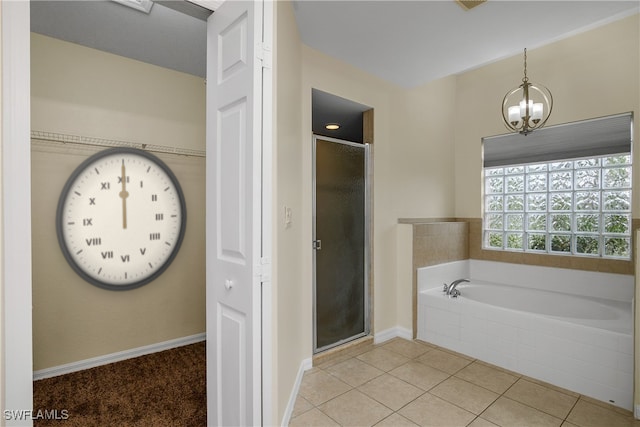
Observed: 12:00
